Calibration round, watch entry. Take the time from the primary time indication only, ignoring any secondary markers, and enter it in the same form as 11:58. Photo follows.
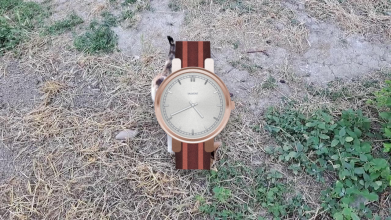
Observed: 4:41
